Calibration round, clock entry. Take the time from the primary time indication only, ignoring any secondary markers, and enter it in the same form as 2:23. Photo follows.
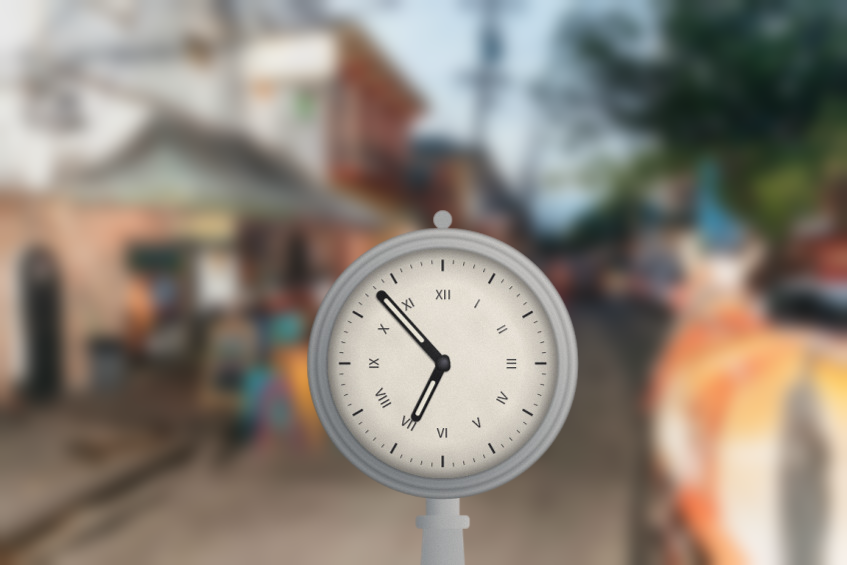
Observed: 6:53
